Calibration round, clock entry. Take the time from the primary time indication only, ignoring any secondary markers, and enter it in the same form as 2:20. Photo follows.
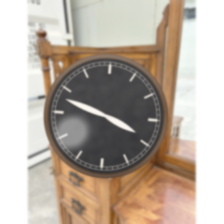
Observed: 3:48
